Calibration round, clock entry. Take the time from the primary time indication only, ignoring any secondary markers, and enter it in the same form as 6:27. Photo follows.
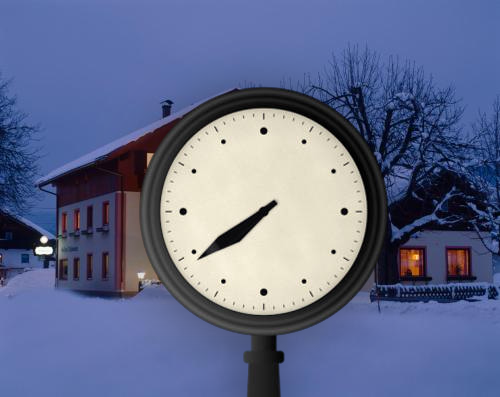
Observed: 7:39
